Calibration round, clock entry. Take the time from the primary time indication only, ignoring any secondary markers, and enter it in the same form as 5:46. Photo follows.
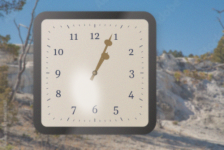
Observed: 1:04
